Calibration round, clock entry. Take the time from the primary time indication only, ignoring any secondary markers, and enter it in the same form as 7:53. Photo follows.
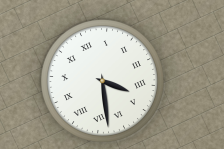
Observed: 4:33
